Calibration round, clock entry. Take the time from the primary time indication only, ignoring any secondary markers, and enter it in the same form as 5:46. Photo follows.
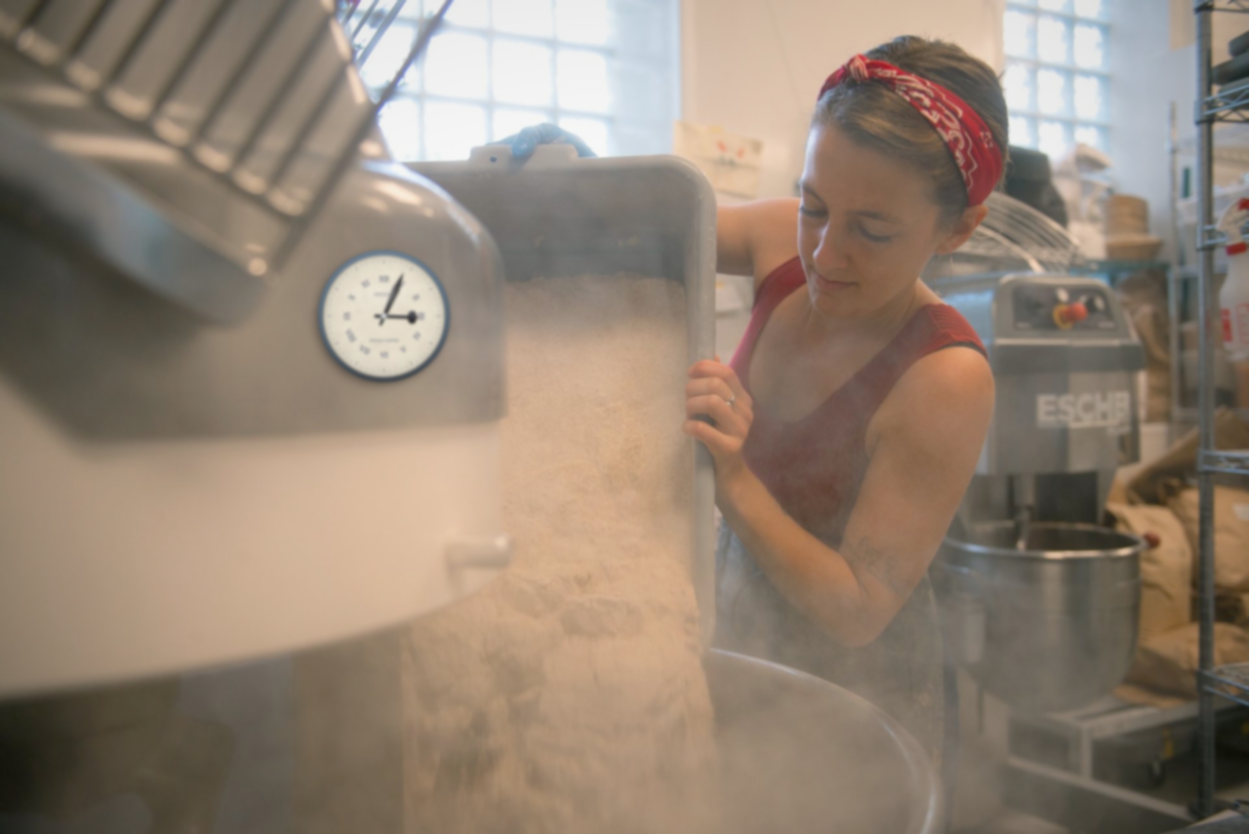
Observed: 3:04
